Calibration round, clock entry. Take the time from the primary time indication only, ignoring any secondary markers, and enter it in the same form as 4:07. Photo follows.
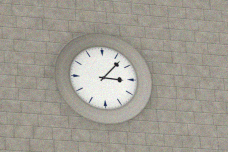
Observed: 3:07
